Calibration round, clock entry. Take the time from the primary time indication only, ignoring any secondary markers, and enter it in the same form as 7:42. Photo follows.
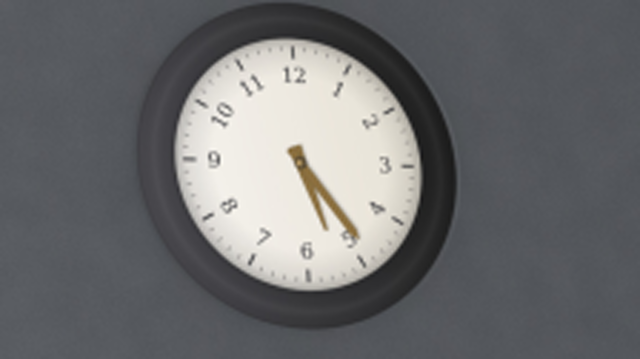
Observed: 5:24
